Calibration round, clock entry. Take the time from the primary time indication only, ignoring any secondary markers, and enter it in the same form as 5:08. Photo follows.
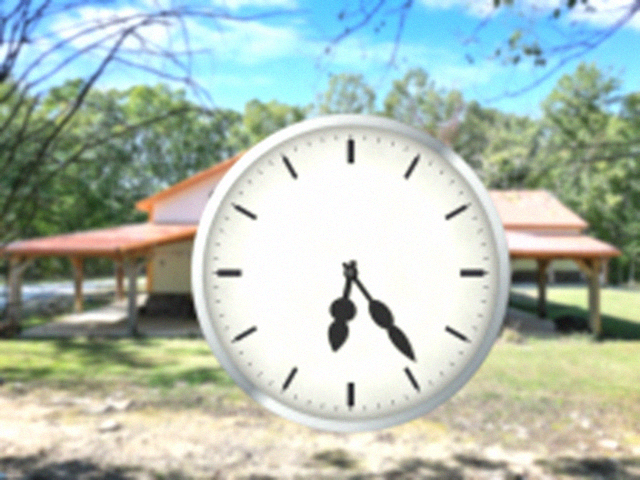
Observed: 6:24
